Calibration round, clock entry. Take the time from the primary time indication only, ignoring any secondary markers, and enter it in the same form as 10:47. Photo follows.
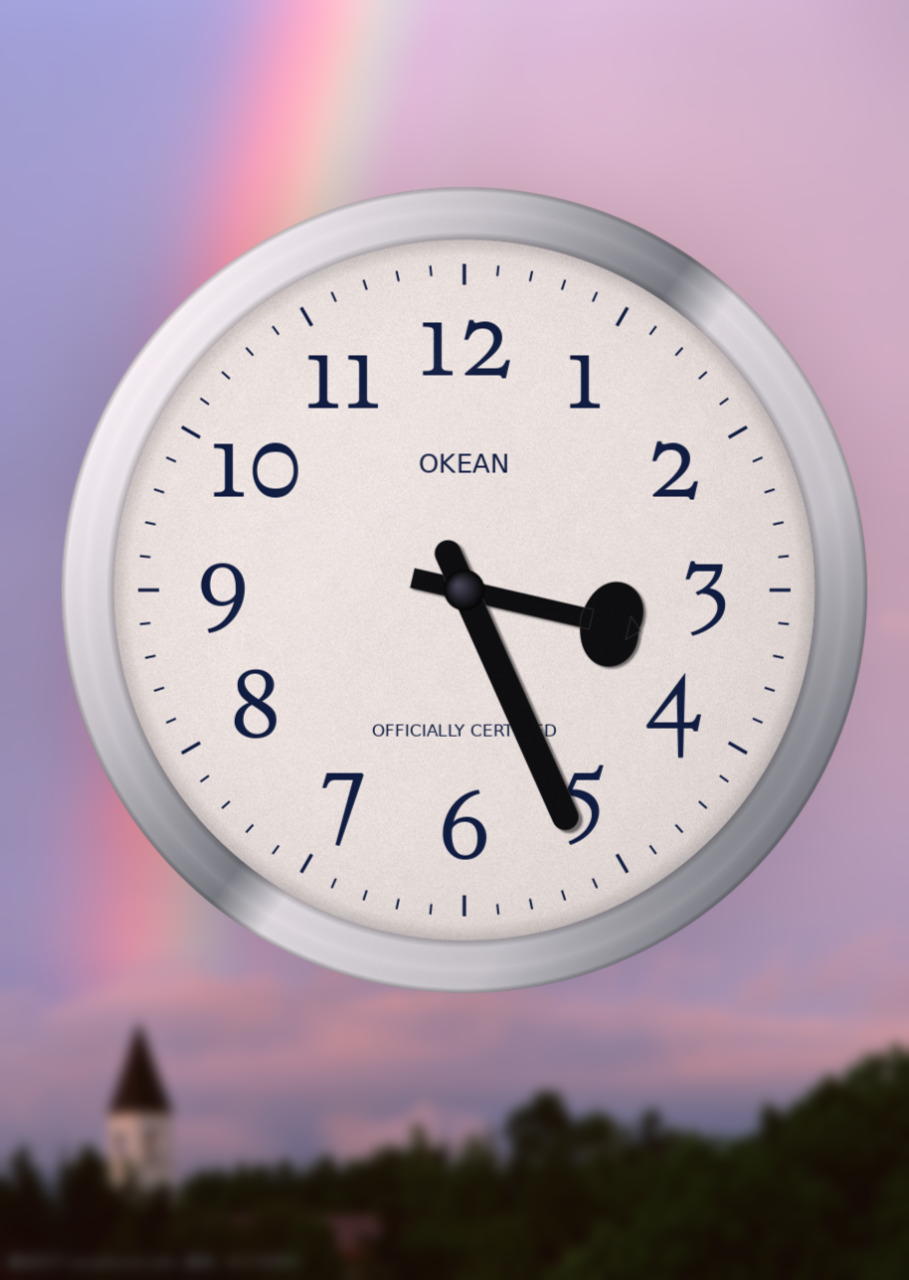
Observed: 3:26
